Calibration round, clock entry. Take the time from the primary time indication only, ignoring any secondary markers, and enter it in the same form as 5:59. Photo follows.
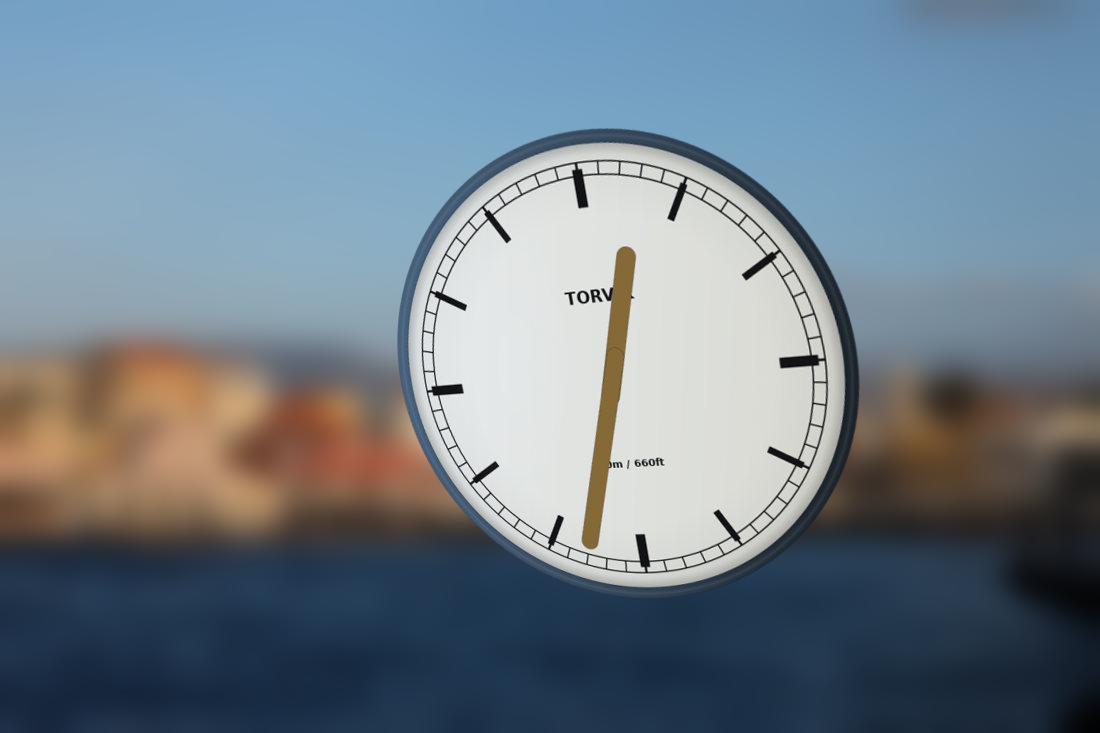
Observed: 12:33
